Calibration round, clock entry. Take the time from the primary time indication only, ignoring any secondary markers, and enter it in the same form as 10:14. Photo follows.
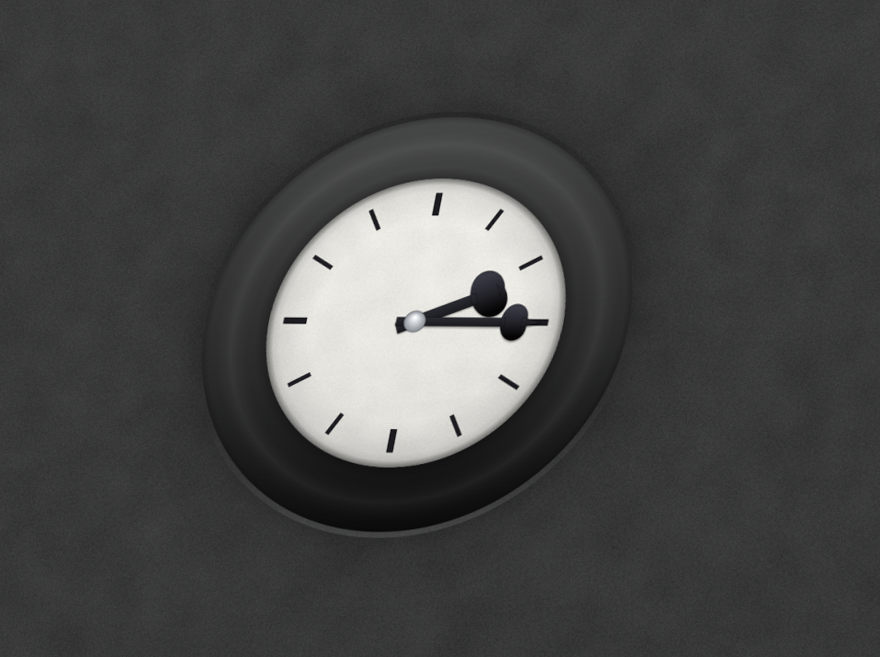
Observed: 2:15
